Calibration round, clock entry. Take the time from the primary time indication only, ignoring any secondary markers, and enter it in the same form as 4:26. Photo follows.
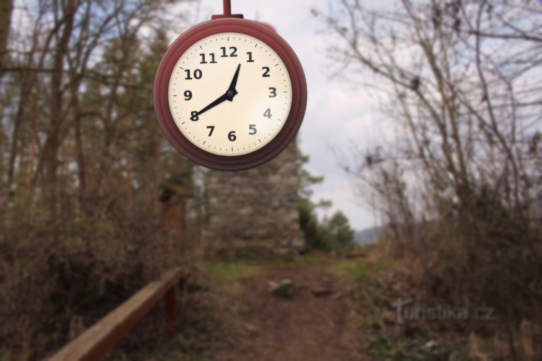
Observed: 12:40
